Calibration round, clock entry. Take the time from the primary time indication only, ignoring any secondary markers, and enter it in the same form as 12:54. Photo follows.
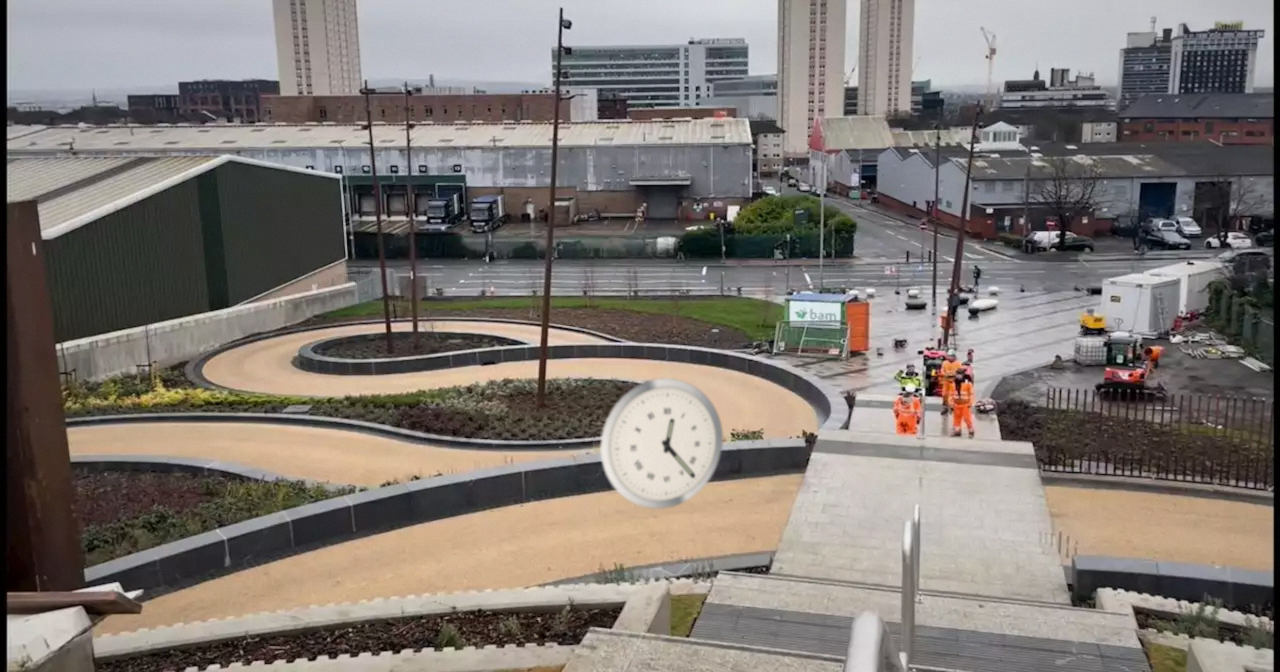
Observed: 12:23
